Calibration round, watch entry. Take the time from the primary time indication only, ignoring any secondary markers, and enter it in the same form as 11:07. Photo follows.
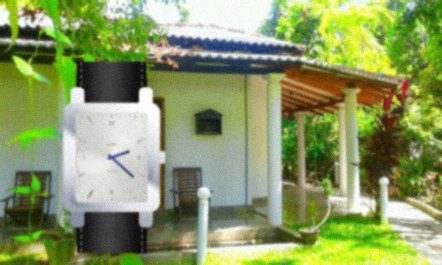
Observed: 2:22
